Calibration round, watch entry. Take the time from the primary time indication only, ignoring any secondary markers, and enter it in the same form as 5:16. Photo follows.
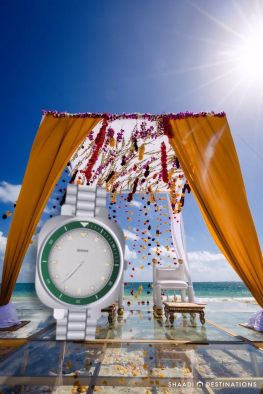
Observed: 7:37
